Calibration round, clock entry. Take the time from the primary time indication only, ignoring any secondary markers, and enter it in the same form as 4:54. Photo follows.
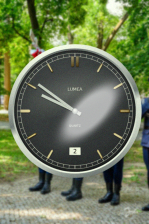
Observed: 9:51
